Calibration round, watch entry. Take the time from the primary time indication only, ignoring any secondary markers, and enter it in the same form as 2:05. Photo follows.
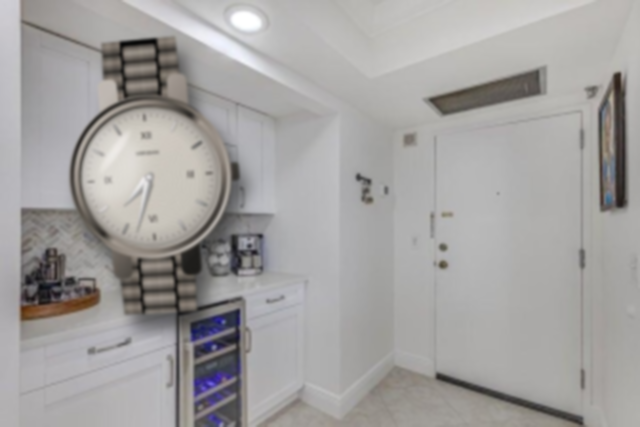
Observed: 7:33
